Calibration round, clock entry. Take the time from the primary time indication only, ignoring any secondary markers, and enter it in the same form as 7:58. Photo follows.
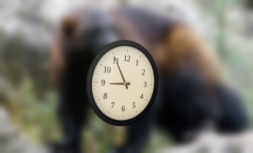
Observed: 8:55
